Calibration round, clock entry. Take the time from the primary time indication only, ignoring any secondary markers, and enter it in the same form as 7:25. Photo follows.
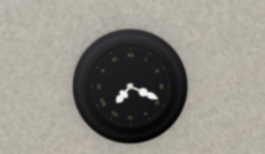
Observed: 7:19
